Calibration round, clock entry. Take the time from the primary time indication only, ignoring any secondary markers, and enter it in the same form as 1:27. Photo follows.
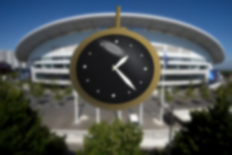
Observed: 1:23
